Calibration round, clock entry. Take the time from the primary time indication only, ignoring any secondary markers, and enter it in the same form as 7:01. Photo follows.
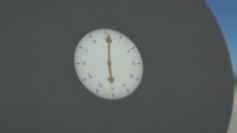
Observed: 6:01
